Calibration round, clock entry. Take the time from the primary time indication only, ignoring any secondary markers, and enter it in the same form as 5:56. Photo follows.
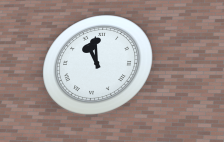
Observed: 10:58
